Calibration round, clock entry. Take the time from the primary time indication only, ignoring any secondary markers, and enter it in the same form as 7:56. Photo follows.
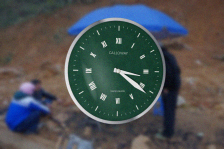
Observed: 3:21
